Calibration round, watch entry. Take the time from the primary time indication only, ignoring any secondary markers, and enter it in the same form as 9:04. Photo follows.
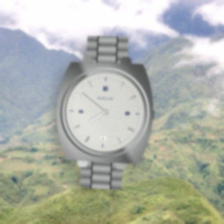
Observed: 7:51
